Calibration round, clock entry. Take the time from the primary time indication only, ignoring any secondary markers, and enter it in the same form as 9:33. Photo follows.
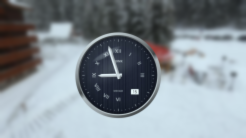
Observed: 8:57
